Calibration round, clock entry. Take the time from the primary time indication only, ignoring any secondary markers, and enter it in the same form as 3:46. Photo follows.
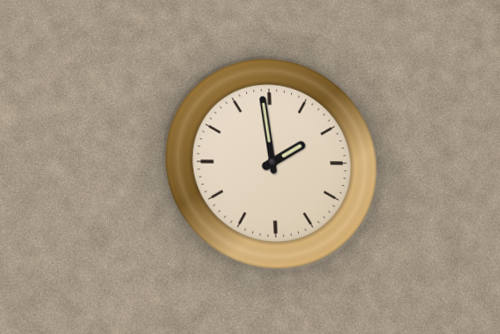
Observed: 1:59
